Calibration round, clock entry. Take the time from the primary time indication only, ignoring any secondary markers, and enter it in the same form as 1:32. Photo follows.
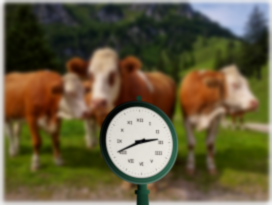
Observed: 2:41
